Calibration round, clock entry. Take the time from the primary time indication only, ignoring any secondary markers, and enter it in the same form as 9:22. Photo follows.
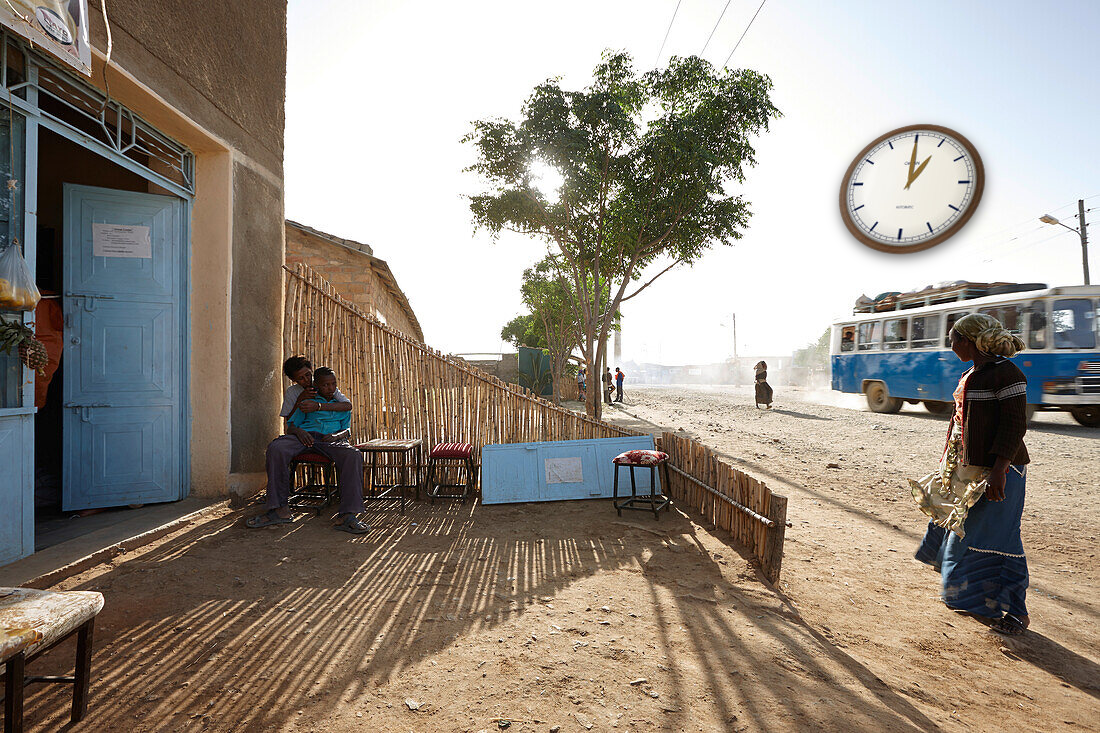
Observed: 1:00
